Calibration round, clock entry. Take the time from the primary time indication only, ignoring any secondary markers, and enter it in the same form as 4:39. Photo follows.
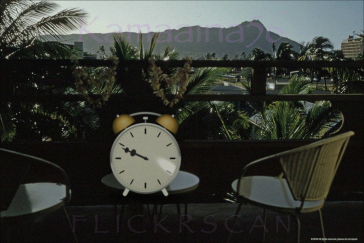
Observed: 9:49
